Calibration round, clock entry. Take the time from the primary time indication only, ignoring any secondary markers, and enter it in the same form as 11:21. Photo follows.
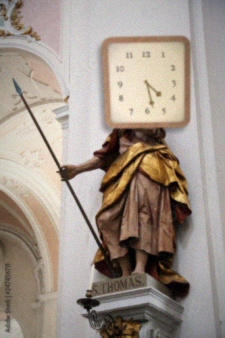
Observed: 4:28
